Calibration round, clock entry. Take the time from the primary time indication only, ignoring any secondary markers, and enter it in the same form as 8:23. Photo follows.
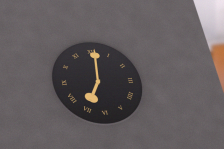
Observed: 7:01
